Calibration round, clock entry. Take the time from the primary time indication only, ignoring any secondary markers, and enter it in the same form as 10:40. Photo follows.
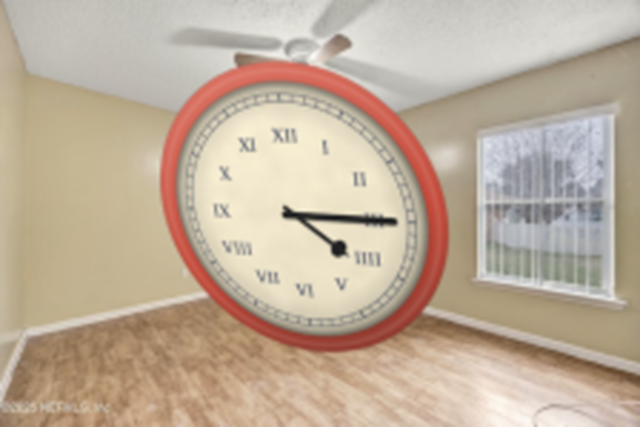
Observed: 4:15
